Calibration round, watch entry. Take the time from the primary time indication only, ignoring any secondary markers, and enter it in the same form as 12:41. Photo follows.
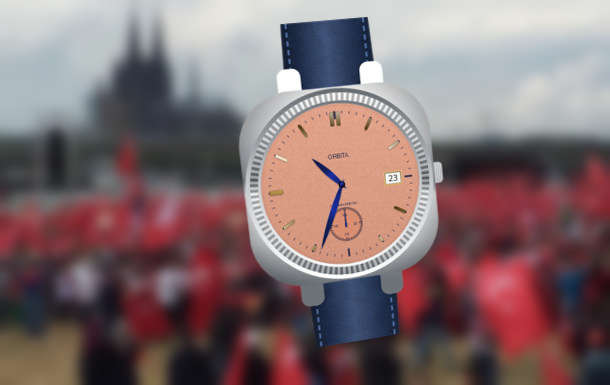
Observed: 10:34
